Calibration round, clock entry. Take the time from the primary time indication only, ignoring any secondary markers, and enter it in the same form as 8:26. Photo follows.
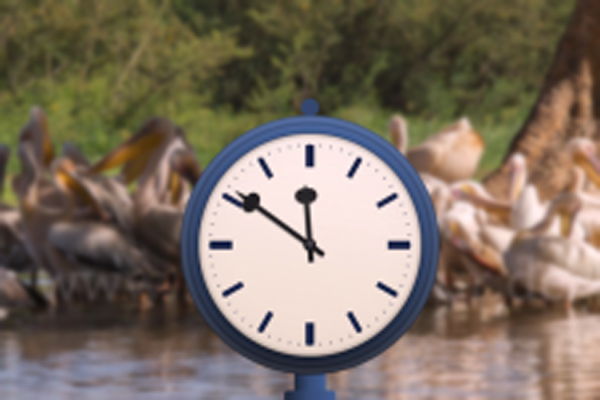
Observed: 11:51
